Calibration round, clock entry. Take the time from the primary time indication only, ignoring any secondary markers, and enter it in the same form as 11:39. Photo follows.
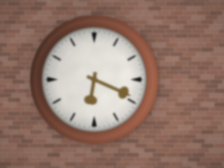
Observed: 6:19
